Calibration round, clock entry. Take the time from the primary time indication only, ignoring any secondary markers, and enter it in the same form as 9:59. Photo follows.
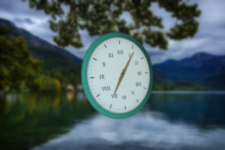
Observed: 7:06
